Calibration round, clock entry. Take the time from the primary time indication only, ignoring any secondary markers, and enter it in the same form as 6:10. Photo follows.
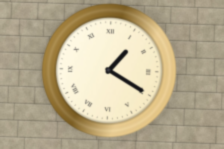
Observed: 1:20
